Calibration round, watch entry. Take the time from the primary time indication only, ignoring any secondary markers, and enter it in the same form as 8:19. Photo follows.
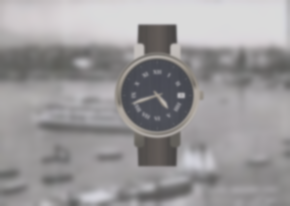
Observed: 4:42
